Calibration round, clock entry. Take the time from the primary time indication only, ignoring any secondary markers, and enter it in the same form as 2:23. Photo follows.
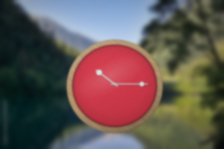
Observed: 10:15
